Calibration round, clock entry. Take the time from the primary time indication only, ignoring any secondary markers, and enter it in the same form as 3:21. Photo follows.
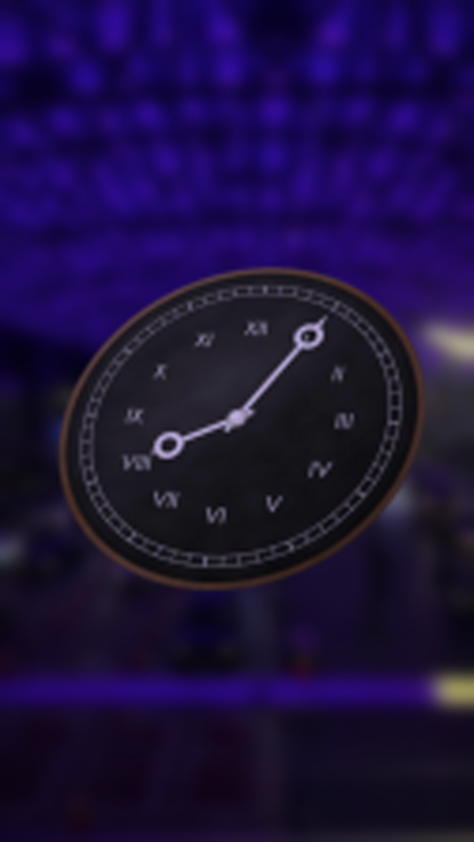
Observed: 8:05
